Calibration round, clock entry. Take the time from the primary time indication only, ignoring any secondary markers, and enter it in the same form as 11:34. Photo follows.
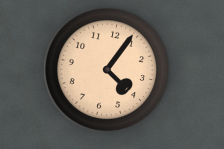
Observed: 4:04
